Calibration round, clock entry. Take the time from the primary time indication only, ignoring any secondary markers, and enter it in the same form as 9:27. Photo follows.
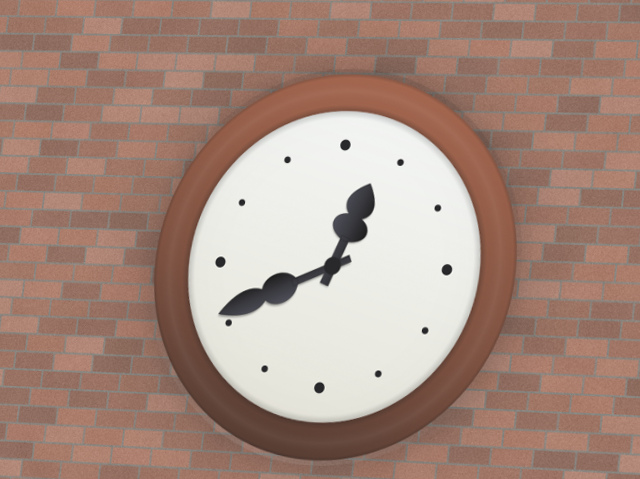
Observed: 12:41
